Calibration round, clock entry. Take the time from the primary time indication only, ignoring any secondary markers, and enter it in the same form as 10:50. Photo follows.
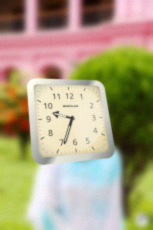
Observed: 9:34
